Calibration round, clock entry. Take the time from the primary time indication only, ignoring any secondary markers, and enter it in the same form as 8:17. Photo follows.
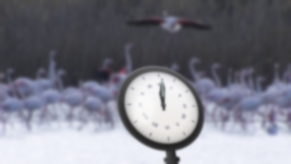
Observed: 12:01
